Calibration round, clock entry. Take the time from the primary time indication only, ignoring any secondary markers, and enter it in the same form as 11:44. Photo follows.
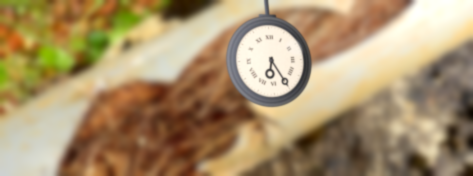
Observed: 6:25
